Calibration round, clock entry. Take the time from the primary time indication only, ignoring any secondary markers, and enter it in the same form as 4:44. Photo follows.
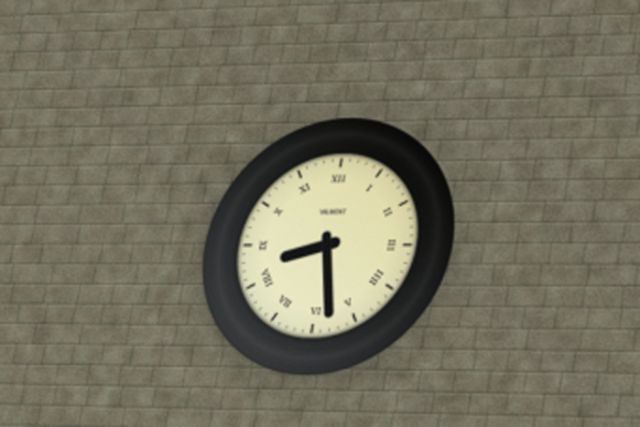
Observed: 8:28
